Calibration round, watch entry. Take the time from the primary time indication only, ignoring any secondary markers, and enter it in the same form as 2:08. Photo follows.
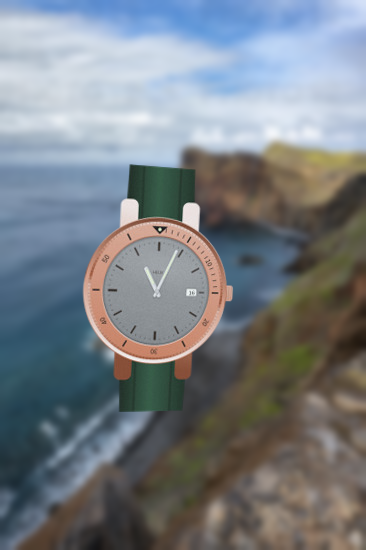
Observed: 11:04
